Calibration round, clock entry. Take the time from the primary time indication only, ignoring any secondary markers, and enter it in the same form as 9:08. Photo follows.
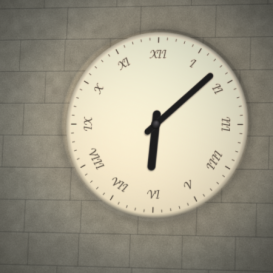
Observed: 6:08
